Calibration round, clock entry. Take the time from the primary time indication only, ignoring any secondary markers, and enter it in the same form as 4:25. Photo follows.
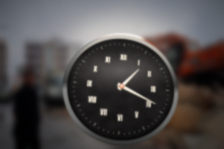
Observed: 1:19
